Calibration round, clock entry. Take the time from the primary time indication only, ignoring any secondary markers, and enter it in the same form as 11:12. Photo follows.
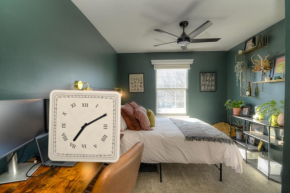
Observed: 7:10
